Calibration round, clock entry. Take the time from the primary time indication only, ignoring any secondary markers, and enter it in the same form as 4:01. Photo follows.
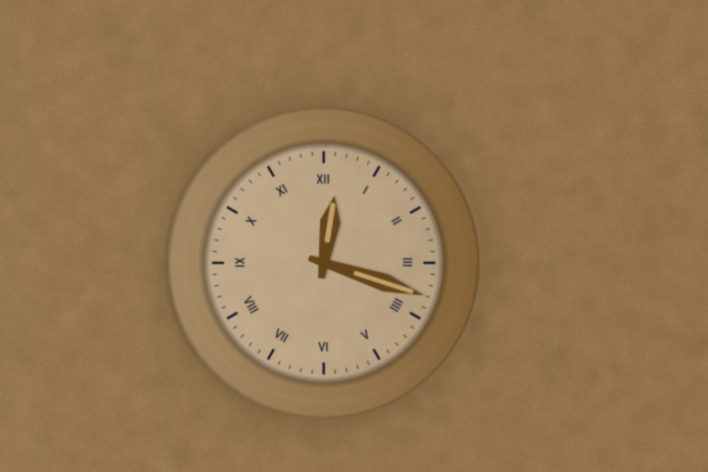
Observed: 12:18
